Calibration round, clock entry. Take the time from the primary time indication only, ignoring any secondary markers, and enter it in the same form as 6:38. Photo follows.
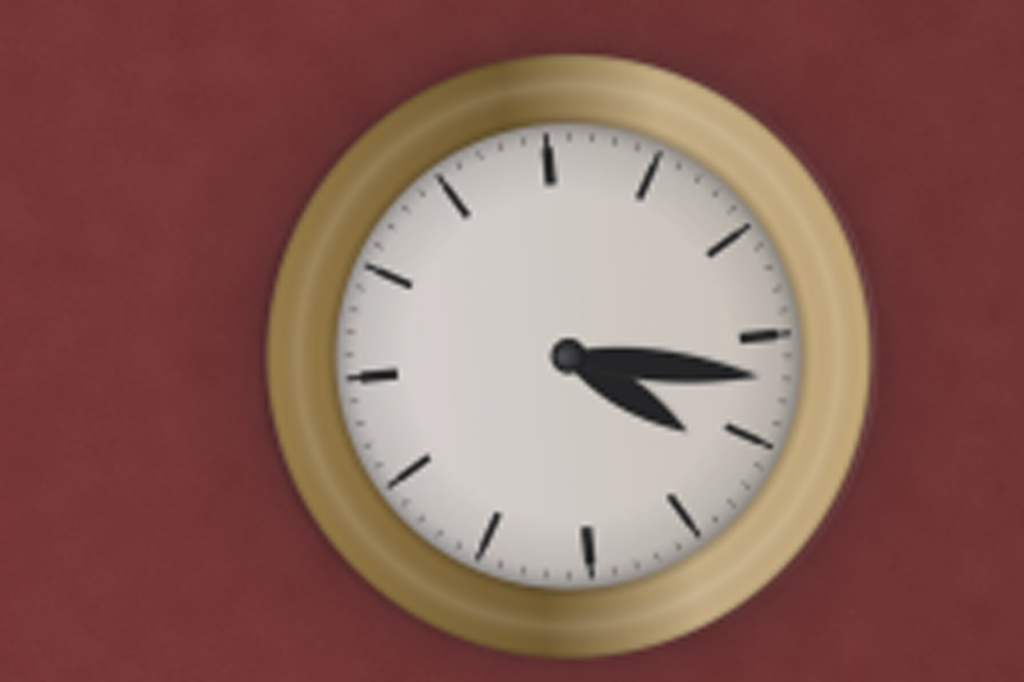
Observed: 4:17
